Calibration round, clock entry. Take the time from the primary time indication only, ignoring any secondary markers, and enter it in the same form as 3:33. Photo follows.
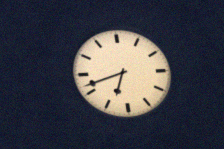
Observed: 6:42
